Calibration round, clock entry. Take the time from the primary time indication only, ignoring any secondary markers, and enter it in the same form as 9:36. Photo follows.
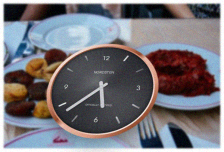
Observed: 5:38
